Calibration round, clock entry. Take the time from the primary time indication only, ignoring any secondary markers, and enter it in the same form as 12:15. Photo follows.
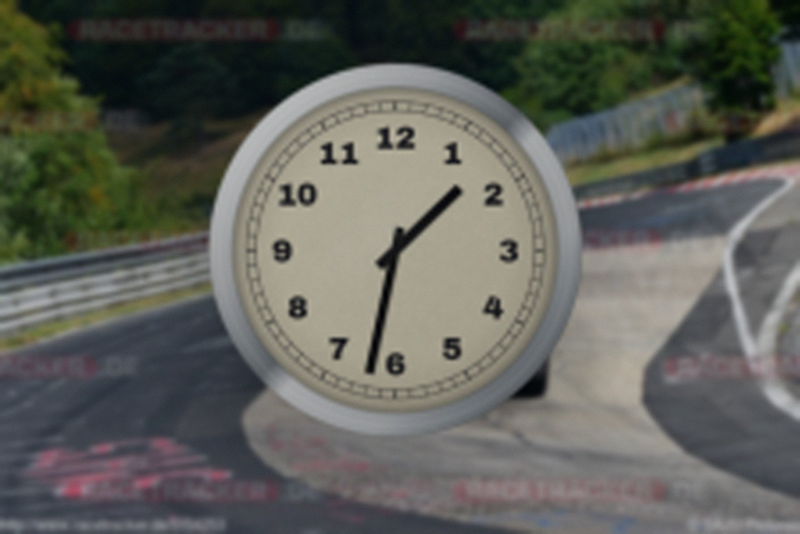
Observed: 1:32
